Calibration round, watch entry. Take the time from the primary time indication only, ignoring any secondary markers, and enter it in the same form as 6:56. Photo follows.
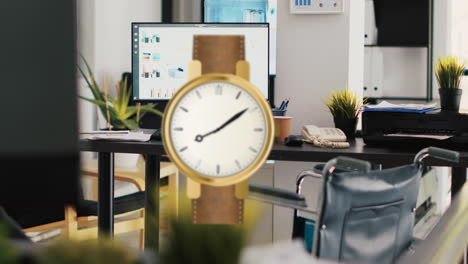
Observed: 8:09
